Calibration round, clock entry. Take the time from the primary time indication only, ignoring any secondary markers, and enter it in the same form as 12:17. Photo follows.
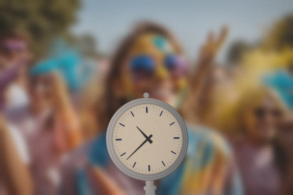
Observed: 10:38
